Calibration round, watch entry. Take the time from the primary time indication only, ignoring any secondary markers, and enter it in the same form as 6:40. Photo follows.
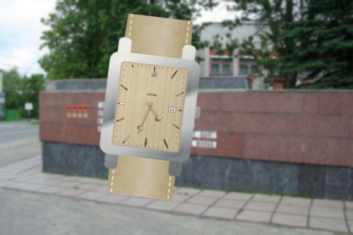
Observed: 4:33
